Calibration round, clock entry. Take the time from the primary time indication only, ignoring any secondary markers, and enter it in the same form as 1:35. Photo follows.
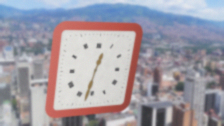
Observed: 12:32
